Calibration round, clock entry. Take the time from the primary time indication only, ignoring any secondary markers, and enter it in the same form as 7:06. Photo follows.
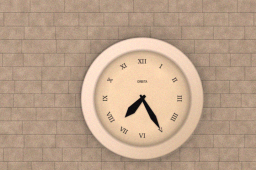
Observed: 7:25
